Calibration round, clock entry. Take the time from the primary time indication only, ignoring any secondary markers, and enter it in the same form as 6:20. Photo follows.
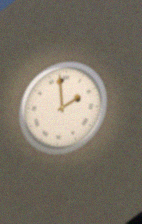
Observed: 1:58
